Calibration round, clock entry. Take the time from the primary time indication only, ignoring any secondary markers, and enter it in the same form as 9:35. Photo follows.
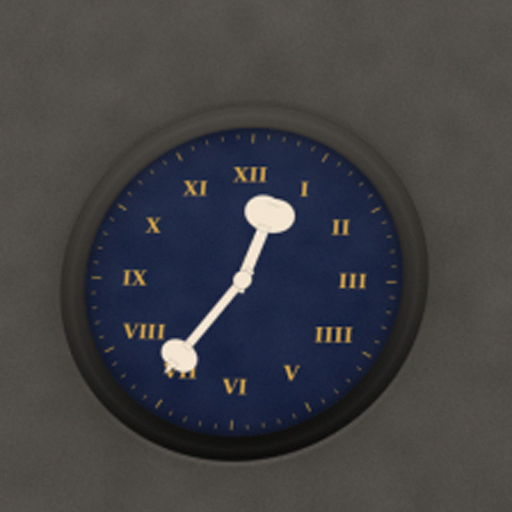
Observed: 12:36
